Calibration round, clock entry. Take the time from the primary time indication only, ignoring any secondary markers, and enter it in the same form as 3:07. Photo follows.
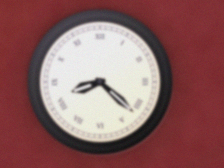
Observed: 8:22
